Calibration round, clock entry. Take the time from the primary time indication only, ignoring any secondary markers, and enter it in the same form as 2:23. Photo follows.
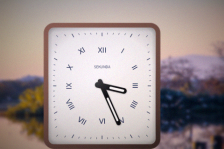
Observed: 3:26
